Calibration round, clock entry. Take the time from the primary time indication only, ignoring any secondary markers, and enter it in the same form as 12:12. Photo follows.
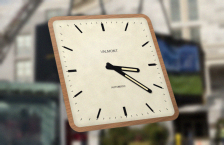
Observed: 3:22
